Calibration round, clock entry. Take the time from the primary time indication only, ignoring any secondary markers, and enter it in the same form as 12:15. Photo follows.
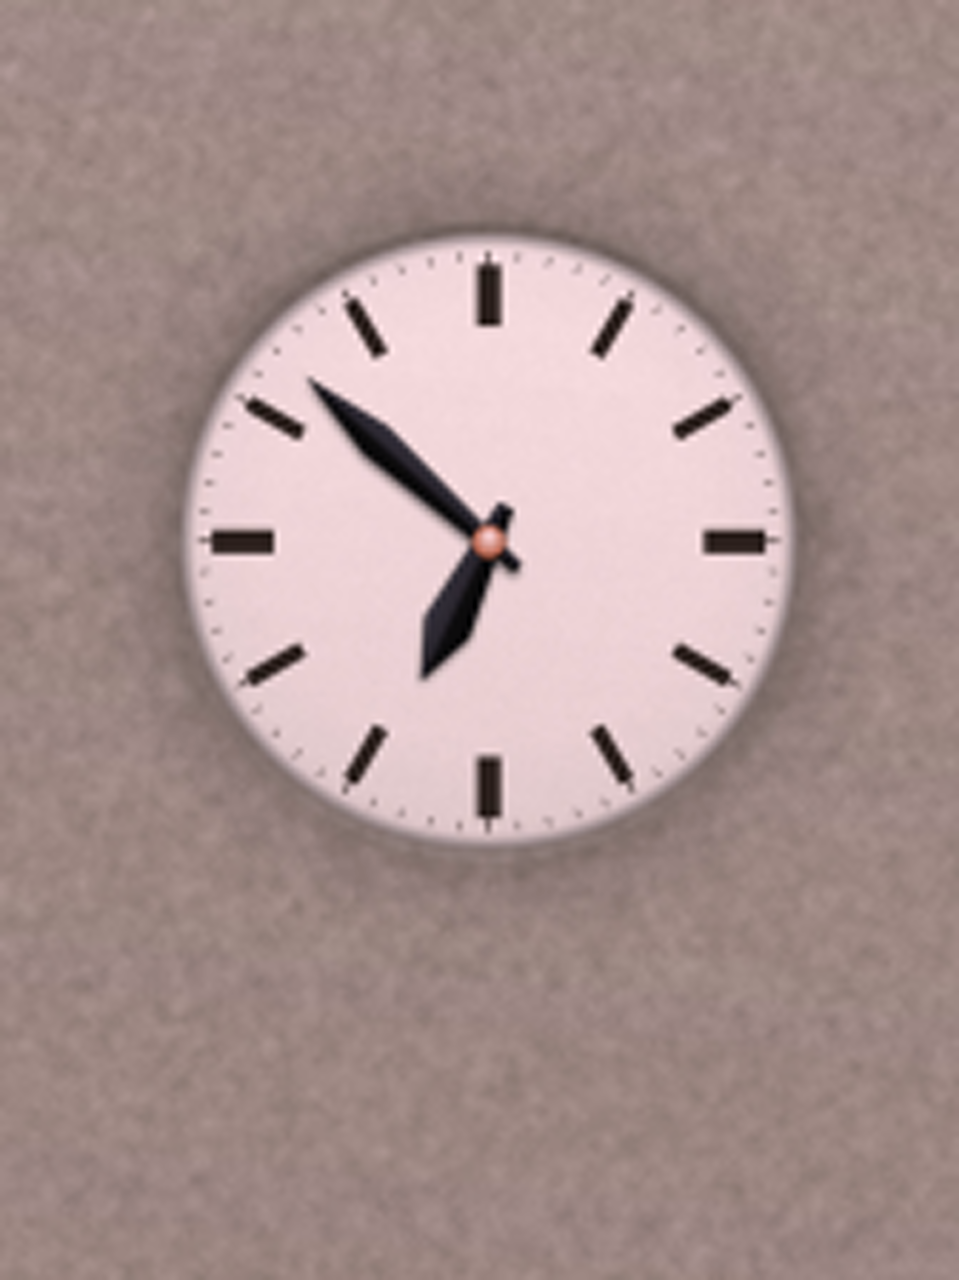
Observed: 6:52
